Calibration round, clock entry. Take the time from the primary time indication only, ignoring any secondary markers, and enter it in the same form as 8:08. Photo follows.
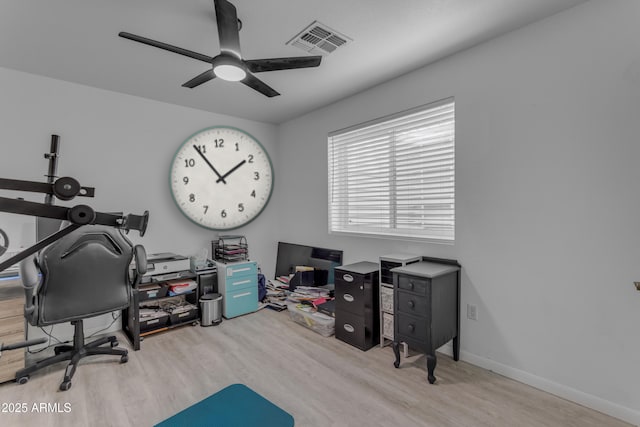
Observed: 1:54
